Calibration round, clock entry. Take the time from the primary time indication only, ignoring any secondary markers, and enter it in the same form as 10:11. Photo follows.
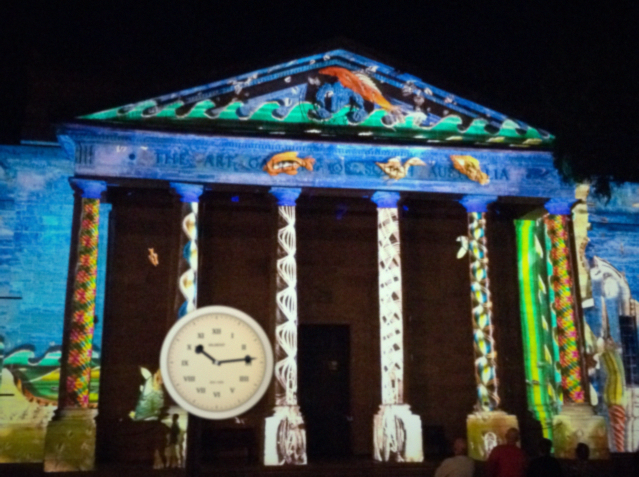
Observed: 10:14
